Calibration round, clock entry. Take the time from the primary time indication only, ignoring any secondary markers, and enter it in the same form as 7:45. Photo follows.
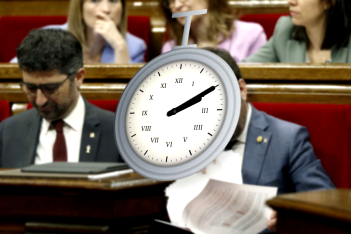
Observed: 2:10
